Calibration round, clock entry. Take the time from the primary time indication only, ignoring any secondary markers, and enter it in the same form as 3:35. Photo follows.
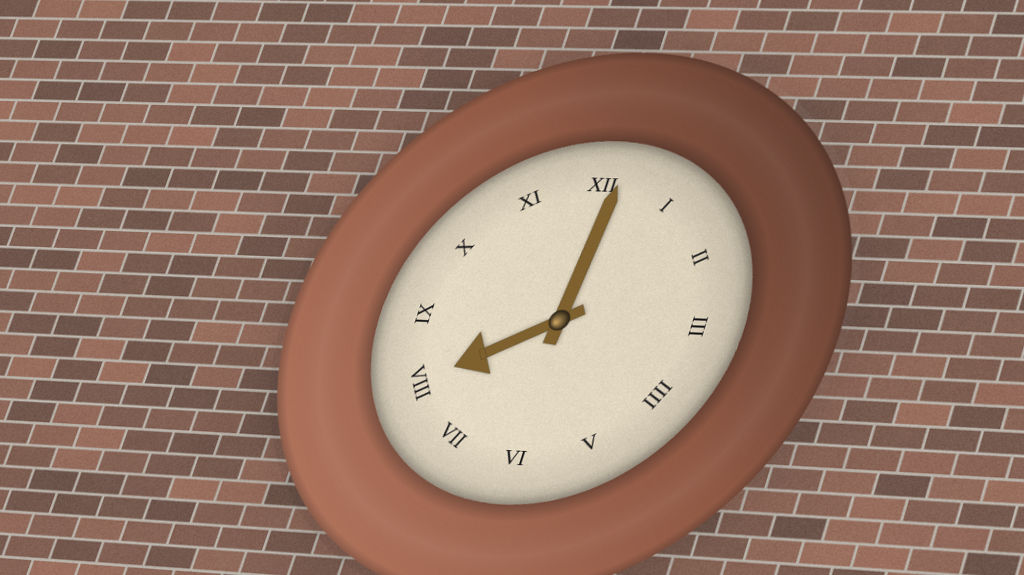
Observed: 8:01
